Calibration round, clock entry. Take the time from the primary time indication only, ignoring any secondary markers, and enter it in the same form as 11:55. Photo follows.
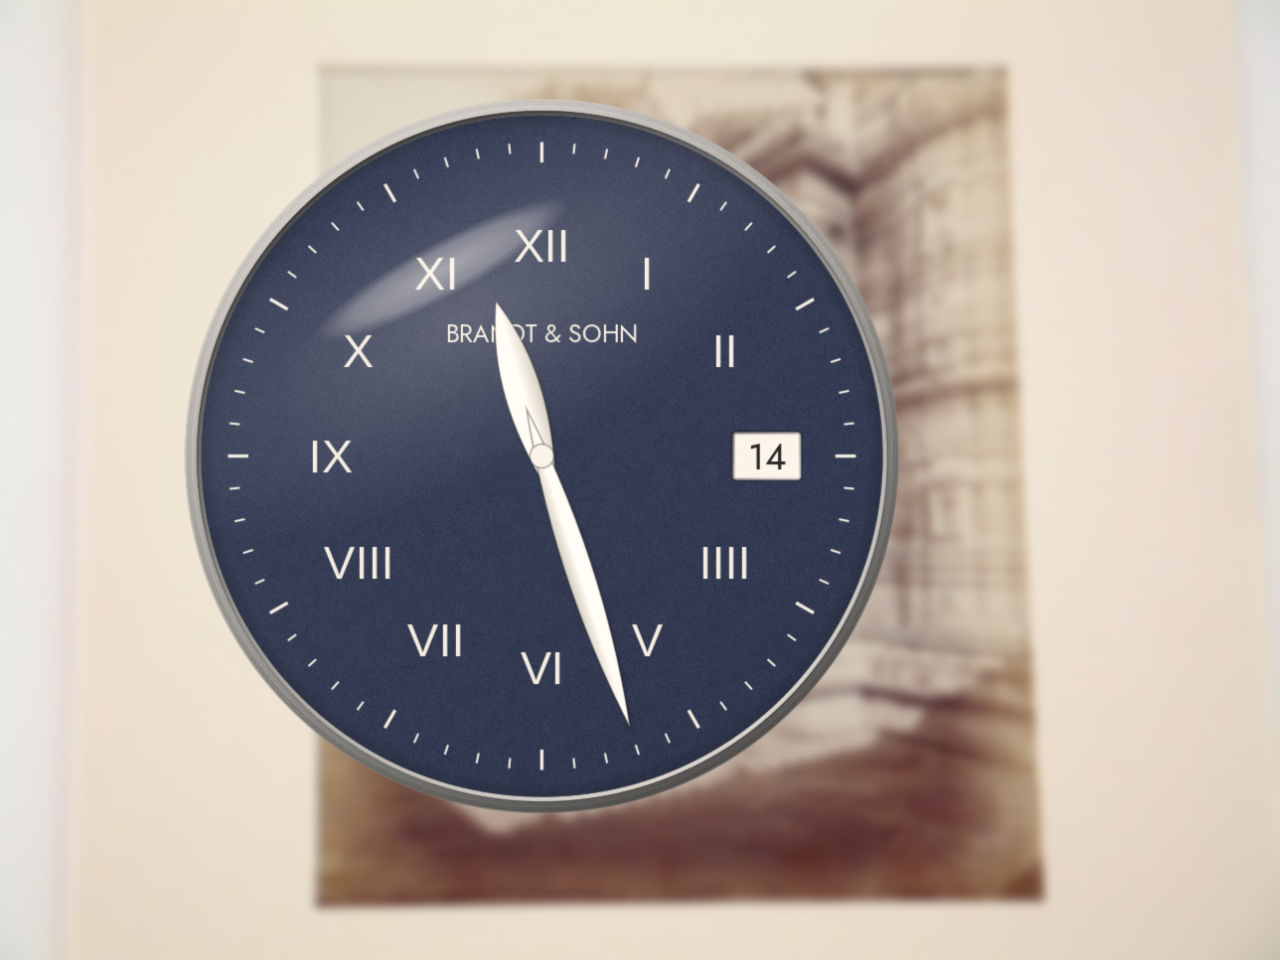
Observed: 11:27
